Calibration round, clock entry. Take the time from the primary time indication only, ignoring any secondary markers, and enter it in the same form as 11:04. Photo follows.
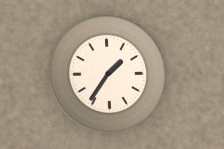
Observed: 1:36
